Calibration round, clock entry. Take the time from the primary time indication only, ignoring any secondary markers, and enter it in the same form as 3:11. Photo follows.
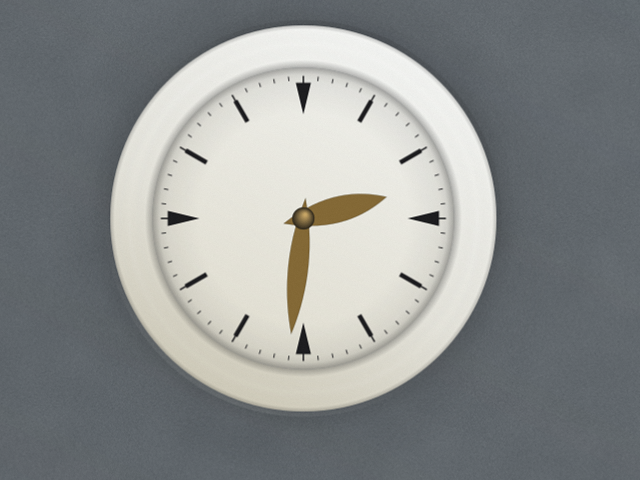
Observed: 2:31
